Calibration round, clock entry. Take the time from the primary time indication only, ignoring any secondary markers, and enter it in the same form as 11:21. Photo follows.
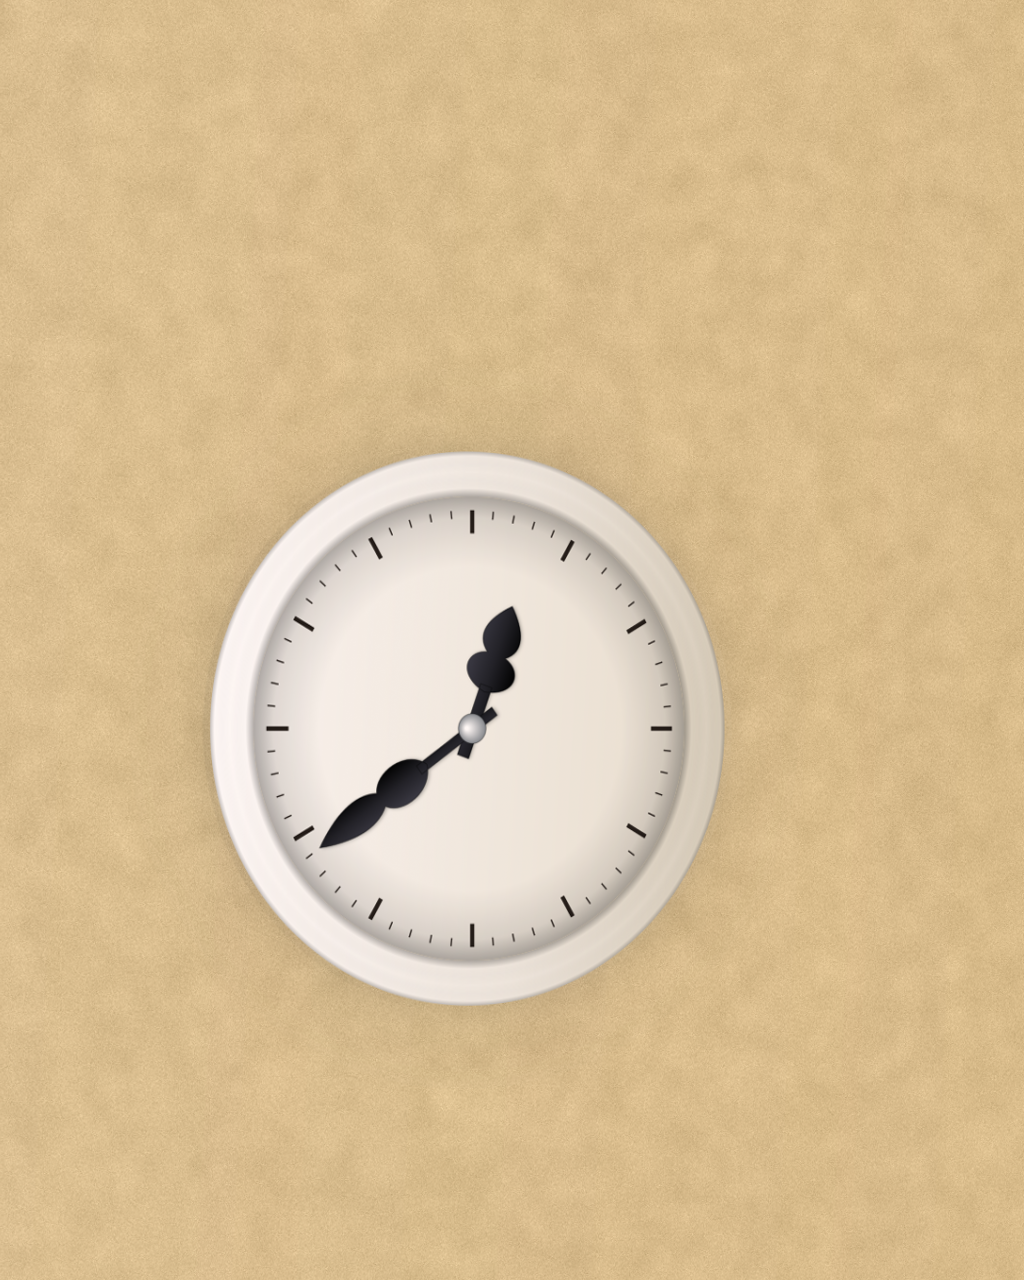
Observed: 12:39
